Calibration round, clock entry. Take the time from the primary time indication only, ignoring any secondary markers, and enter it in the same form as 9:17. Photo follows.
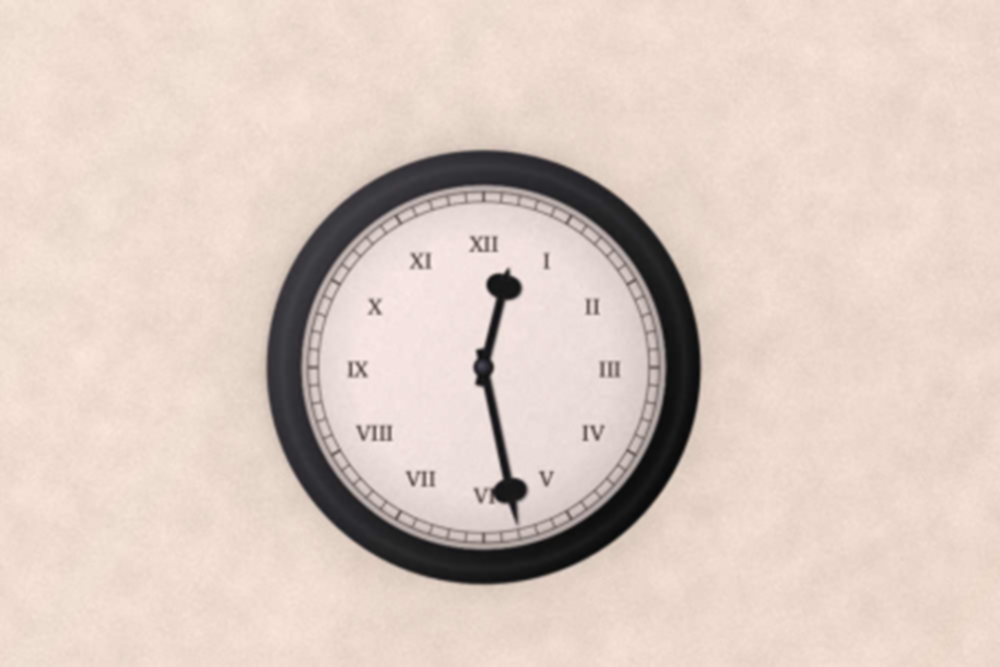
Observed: 12:28
